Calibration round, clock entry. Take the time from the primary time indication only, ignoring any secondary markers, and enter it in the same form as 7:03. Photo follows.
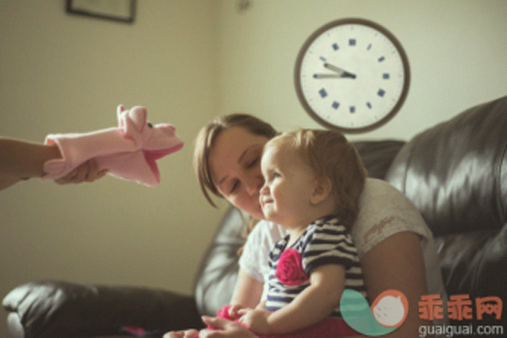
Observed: 9:45
